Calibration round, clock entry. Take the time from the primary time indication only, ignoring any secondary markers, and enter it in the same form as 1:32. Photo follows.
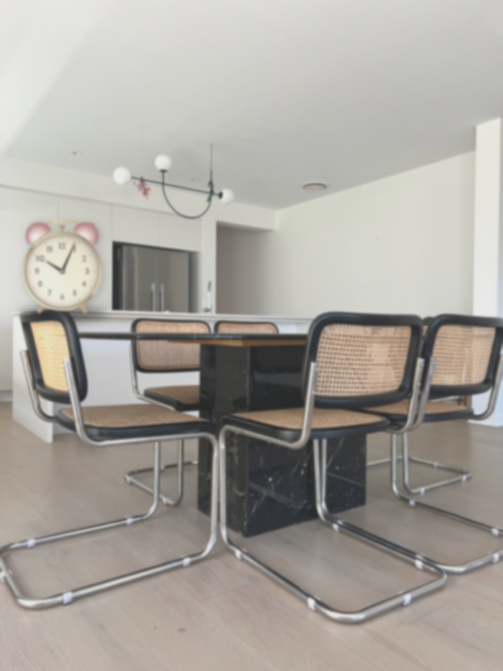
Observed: 10:04
